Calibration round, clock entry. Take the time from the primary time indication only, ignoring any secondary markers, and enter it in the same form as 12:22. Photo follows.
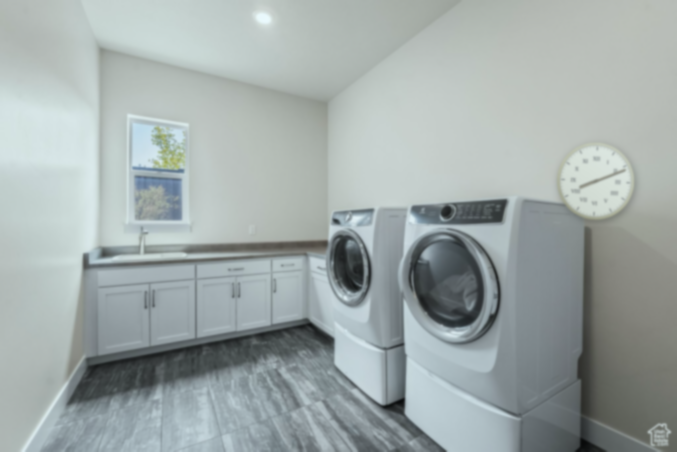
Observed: 8:11
